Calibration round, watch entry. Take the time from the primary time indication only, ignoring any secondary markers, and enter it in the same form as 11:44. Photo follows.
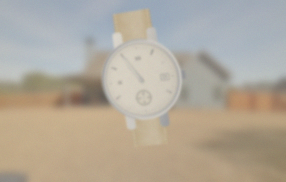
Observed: 10:55
